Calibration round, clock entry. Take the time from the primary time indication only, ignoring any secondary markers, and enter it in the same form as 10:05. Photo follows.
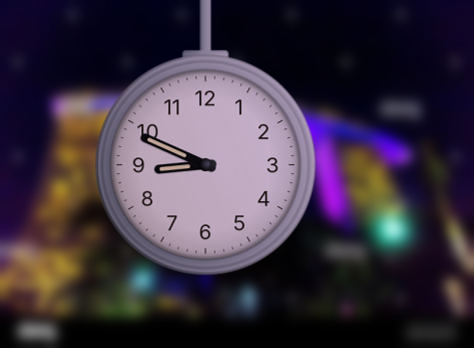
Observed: 8:49
